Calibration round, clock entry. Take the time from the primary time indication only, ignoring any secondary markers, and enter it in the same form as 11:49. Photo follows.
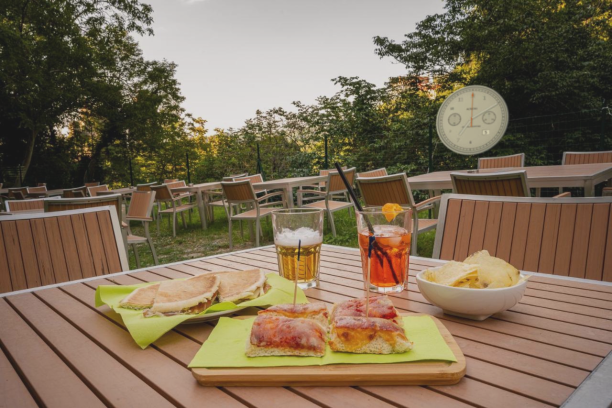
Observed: 7:10
